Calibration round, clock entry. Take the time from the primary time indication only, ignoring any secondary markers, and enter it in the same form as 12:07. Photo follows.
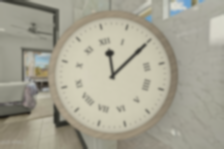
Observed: 12:10
